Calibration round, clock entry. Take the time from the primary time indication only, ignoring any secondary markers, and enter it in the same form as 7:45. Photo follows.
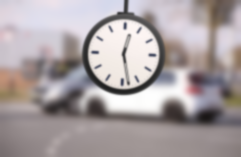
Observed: 12:28
